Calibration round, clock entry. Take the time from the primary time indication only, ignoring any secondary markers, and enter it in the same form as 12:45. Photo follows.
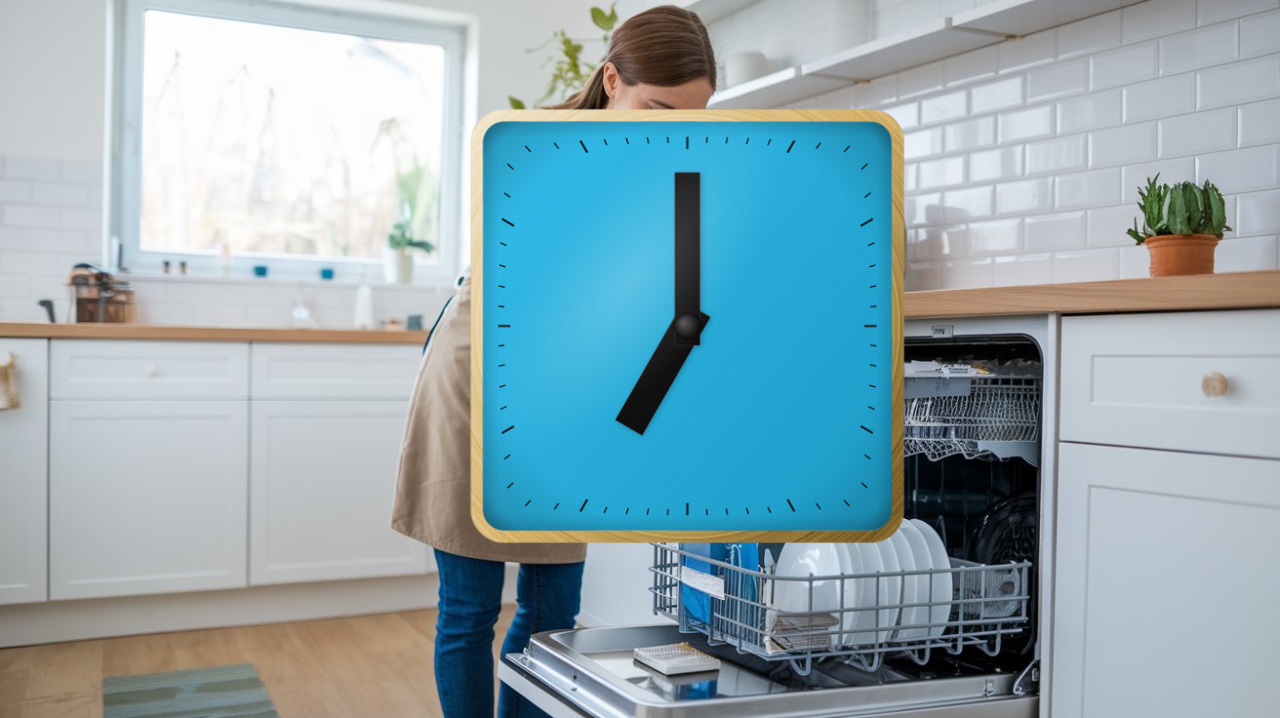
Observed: 7:00
